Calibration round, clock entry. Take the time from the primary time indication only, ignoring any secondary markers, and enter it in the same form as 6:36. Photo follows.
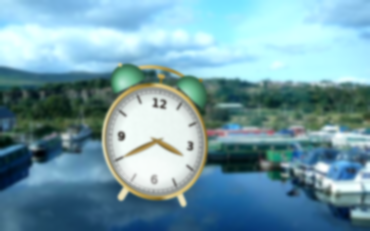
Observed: 3:40
